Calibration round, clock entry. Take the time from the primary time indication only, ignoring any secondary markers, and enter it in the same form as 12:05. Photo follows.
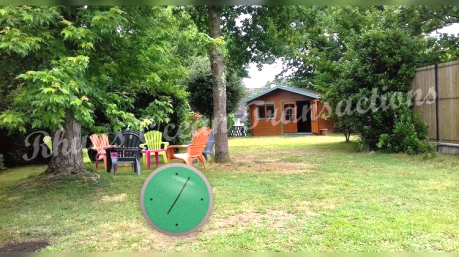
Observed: 7:05
